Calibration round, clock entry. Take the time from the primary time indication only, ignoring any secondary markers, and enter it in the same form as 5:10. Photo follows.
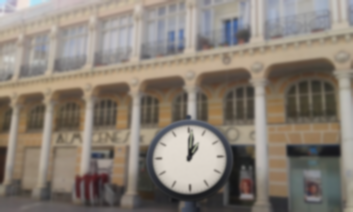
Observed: 1:01
